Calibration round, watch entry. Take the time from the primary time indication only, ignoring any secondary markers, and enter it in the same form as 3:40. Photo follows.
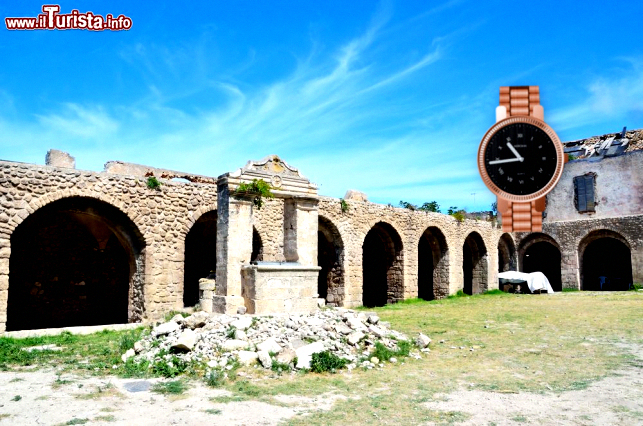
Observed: 10:44
